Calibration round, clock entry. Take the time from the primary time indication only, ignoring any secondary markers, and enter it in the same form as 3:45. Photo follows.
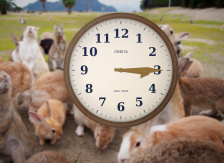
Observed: 3:15
